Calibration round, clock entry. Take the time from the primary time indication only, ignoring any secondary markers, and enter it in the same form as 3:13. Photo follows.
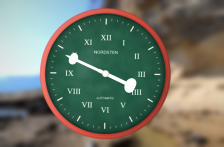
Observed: 3:49
